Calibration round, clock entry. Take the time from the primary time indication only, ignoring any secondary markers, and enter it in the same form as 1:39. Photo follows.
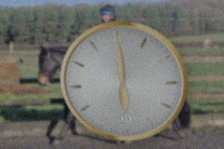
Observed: 6:00
